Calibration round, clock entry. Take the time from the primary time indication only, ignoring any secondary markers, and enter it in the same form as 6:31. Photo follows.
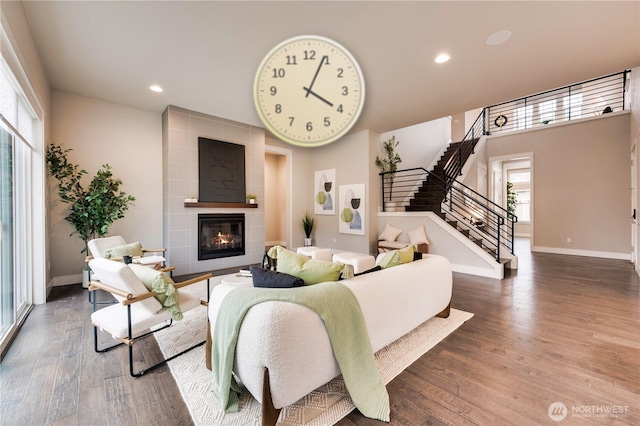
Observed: 4:04
